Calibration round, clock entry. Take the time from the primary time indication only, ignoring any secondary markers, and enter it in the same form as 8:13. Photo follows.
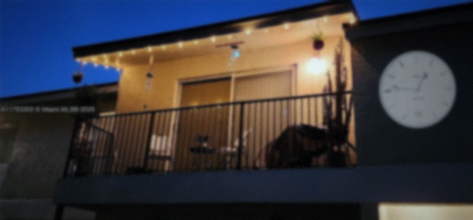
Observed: 12:46
